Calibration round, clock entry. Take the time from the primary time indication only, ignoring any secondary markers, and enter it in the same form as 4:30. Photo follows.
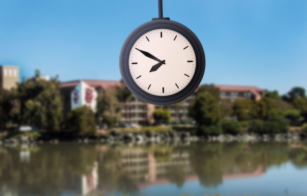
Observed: 7:50
